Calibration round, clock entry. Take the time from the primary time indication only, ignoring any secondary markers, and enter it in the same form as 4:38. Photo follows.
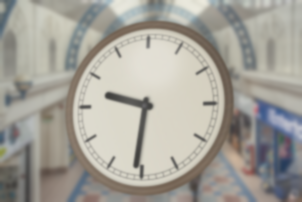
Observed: 9:31
